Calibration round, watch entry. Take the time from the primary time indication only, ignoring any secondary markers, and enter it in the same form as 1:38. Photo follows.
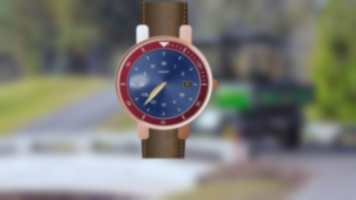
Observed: 7:37
